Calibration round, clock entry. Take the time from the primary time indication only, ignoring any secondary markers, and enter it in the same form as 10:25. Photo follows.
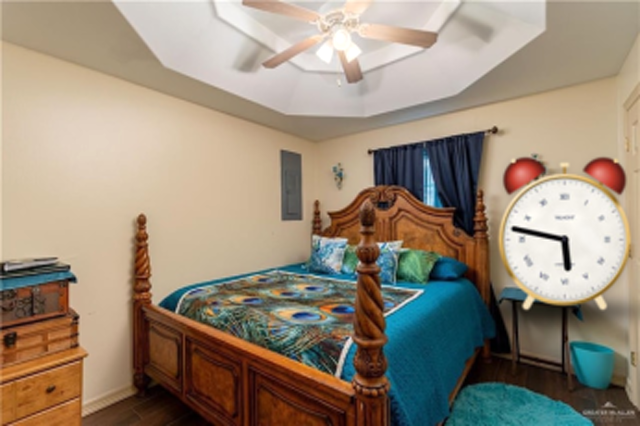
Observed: 5:47
